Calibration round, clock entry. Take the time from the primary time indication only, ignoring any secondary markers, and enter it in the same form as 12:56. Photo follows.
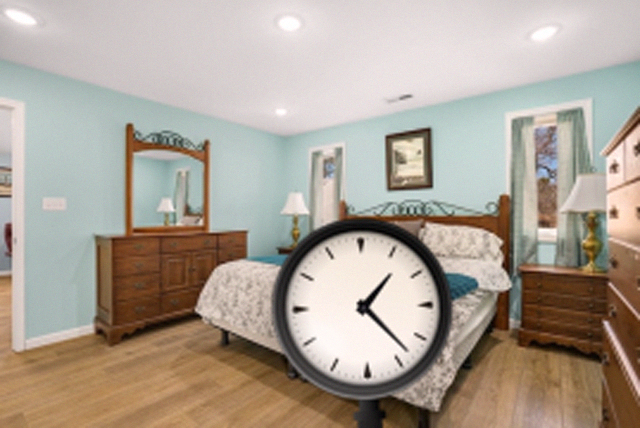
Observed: 1:23
